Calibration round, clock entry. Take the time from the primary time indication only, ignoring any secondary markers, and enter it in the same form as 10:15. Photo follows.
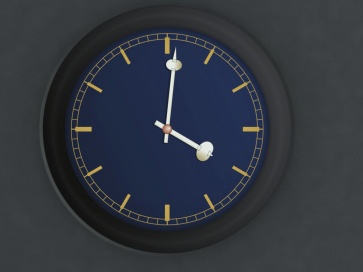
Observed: 4:01
